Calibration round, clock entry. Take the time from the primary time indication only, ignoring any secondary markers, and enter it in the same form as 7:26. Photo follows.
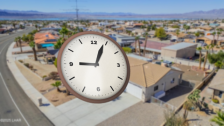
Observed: 9:04
